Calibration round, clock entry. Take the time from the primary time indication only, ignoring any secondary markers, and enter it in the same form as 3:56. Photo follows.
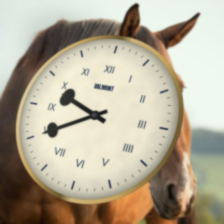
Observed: 9:40
